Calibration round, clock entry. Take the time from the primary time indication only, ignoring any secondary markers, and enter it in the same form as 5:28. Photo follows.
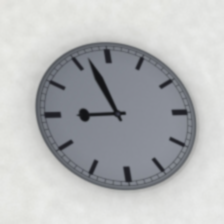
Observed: 8:57
